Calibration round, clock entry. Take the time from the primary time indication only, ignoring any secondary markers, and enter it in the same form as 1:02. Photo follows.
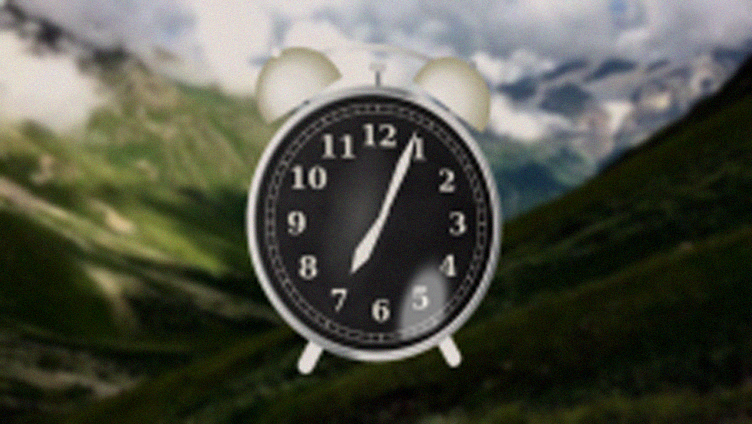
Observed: 7:04
